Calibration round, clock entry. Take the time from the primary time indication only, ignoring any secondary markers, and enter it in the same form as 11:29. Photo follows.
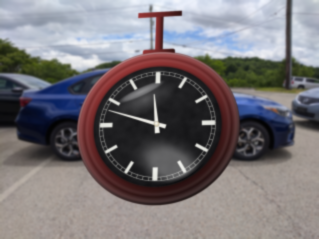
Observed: 11:48
